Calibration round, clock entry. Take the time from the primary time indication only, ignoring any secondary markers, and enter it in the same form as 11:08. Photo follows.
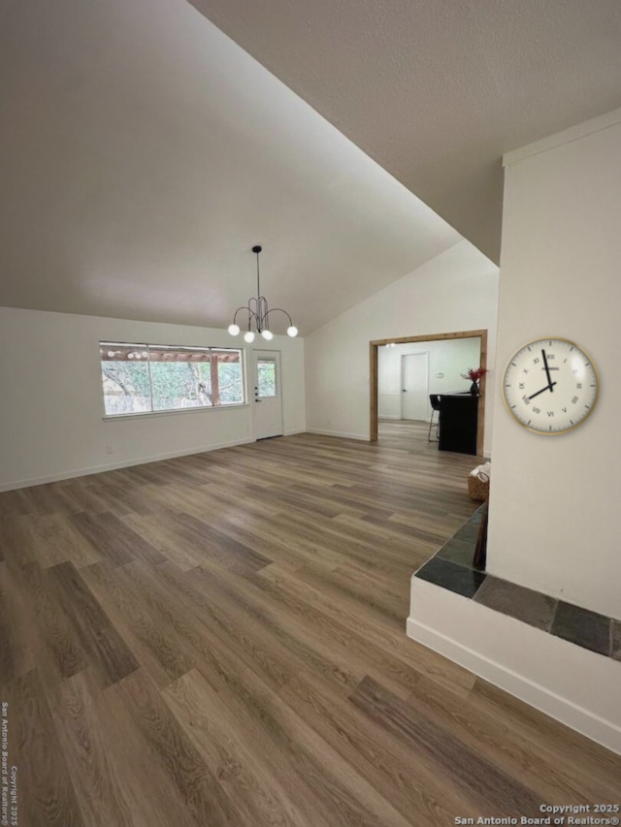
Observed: 7:58
